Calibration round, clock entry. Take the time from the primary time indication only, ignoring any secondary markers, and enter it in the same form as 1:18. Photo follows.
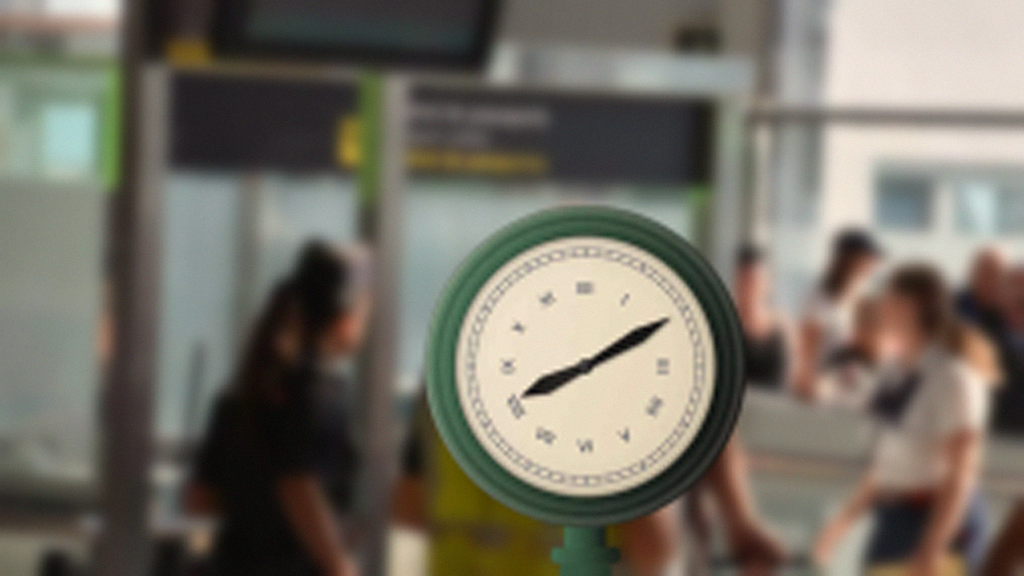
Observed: 8:10
